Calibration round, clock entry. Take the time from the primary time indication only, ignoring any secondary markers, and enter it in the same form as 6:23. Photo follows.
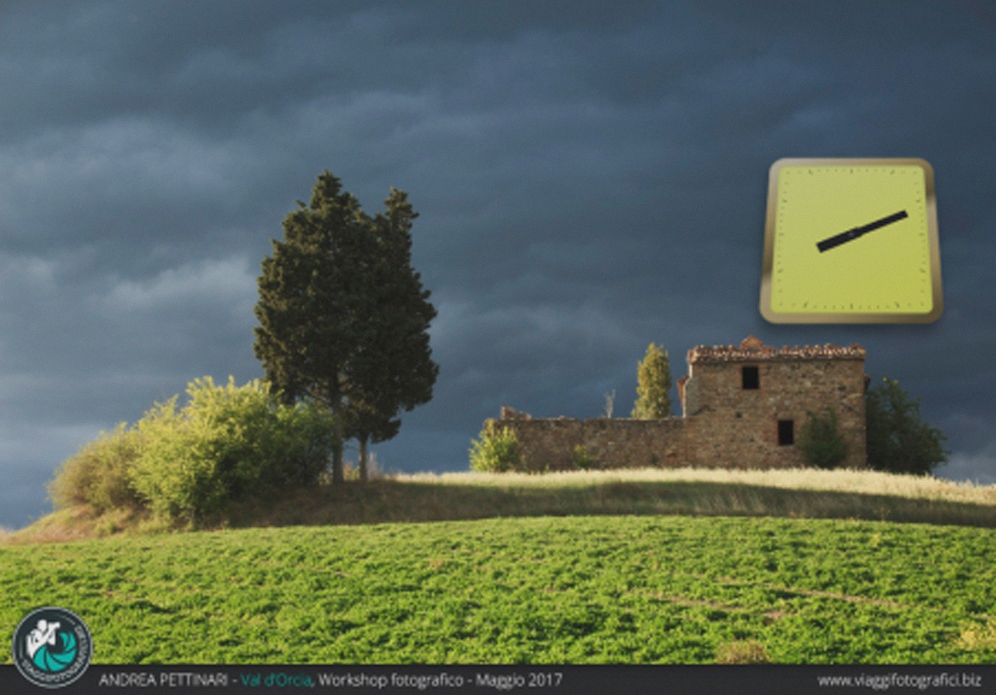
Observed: 8:11
